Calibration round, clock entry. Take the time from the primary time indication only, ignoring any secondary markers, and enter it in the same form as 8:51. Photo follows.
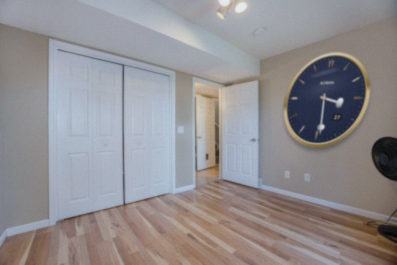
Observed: 3:29
